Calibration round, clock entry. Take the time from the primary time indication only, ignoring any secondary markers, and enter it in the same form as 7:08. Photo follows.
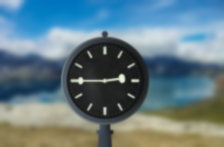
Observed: 2:45
